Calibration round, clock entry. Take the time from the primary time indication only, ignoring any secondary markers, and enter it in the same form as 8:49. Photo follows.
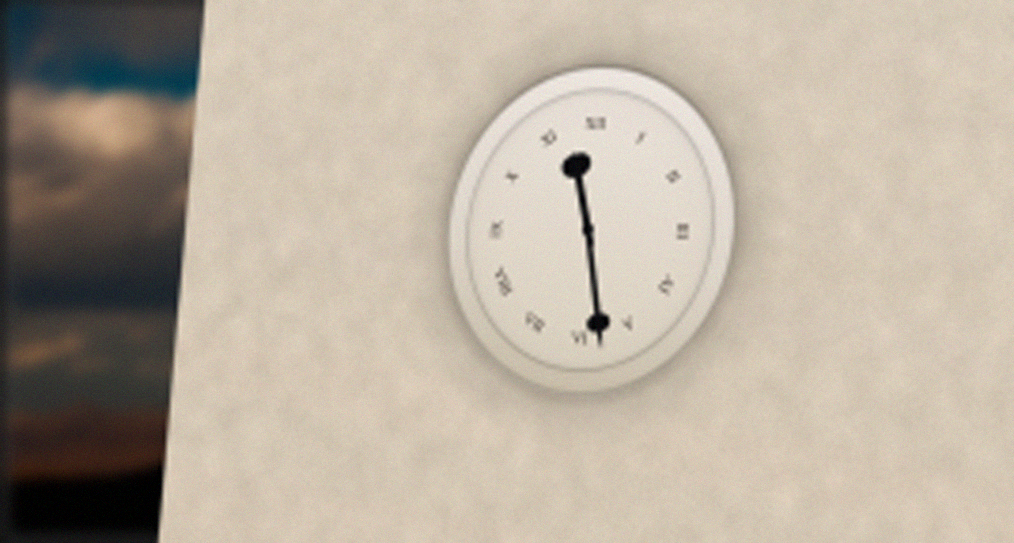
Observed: 11:28
